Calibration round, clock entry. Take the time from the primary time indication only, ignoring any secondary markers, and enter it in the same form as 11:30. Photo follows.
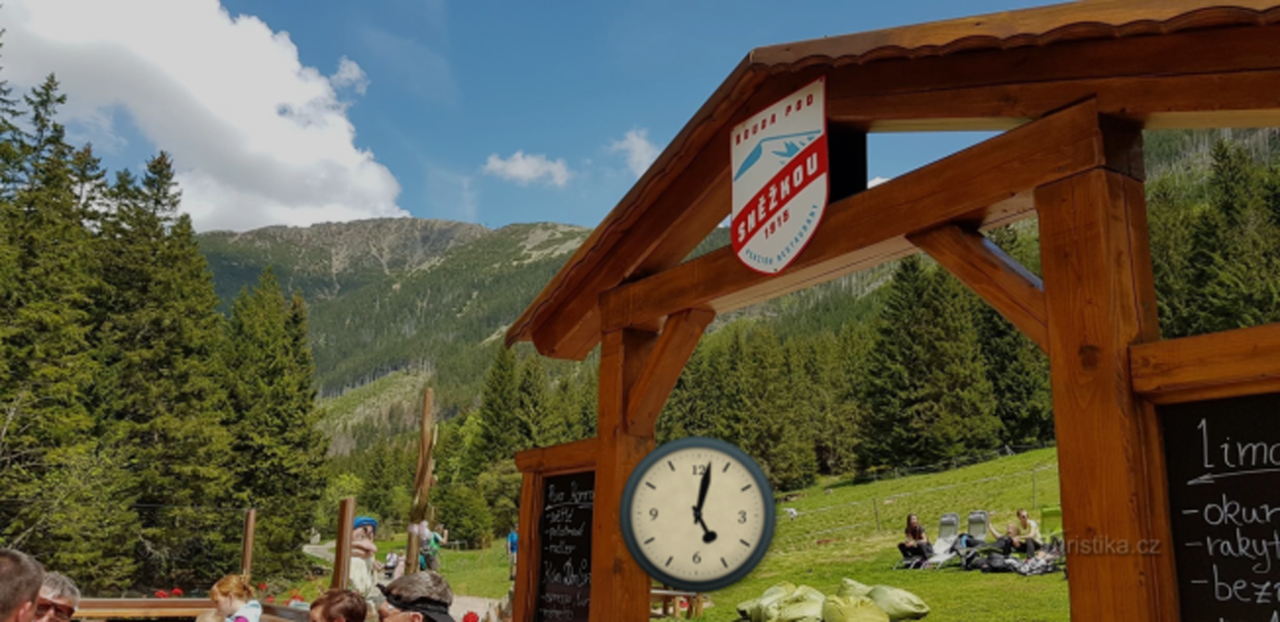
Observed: 5:02
